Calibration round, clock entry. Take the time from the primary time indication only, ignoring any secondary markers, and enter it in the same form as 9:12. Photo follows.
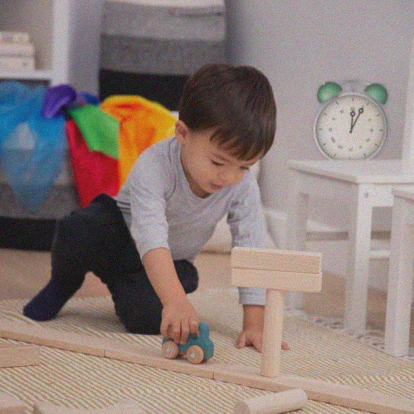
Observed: 12:04
